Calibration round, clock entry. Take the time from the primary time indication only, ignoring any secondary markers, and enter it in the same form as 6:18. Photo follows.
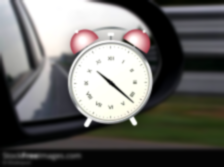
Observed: 10:22
